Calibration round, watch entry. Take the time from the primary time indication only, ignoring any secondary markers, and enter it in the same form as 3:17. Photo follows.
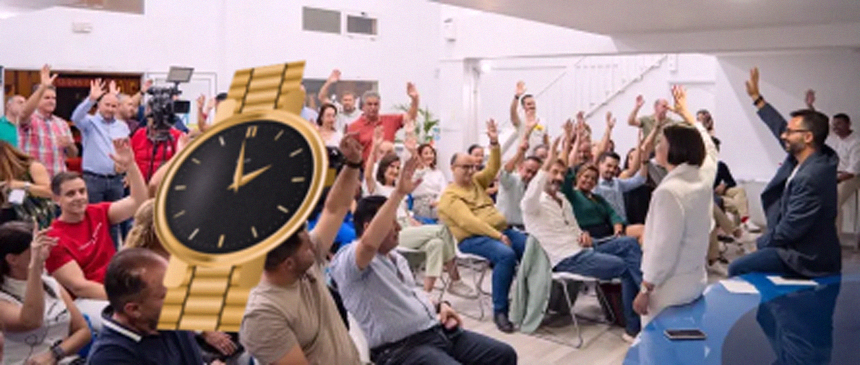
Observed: 1:59
